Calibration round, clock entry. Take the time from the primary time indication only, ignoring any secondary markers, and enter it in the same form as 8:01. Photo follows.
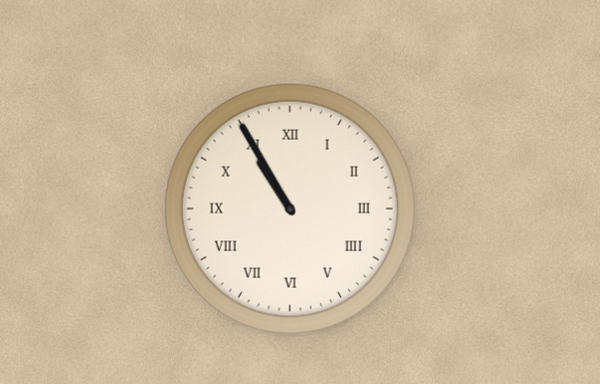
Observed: 10:55
